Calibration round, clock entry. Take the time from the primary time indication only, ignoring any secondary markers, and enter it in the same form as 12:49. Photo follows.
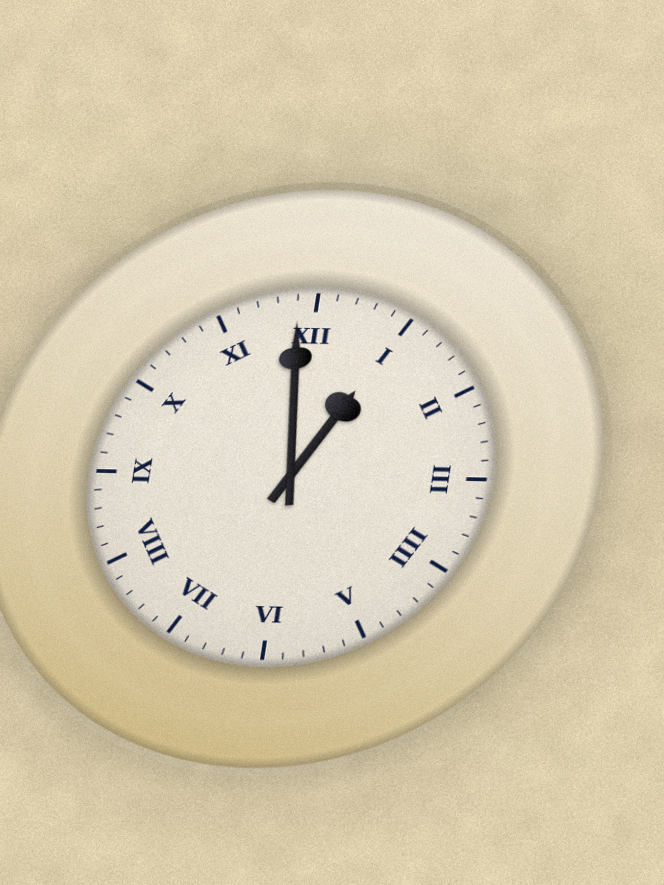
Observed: 12:59
